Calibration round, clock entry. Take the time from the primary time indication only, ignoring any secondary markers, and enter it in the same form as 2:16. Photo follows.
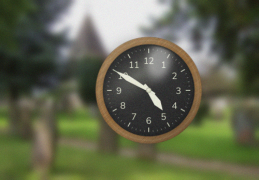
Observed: 4:50
